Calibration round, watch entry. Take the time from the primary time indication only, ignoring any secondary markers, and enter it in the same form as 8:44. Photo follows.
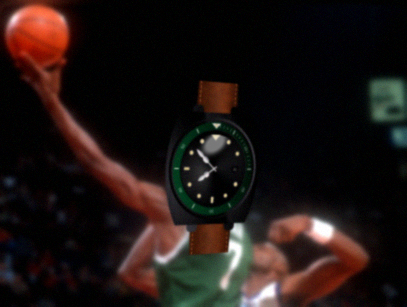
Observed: 7:52
